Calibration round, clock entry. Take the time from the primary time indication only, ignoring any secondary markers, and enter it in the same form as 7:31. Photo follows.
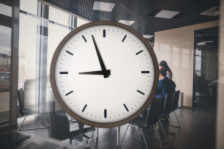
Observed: 8:57
